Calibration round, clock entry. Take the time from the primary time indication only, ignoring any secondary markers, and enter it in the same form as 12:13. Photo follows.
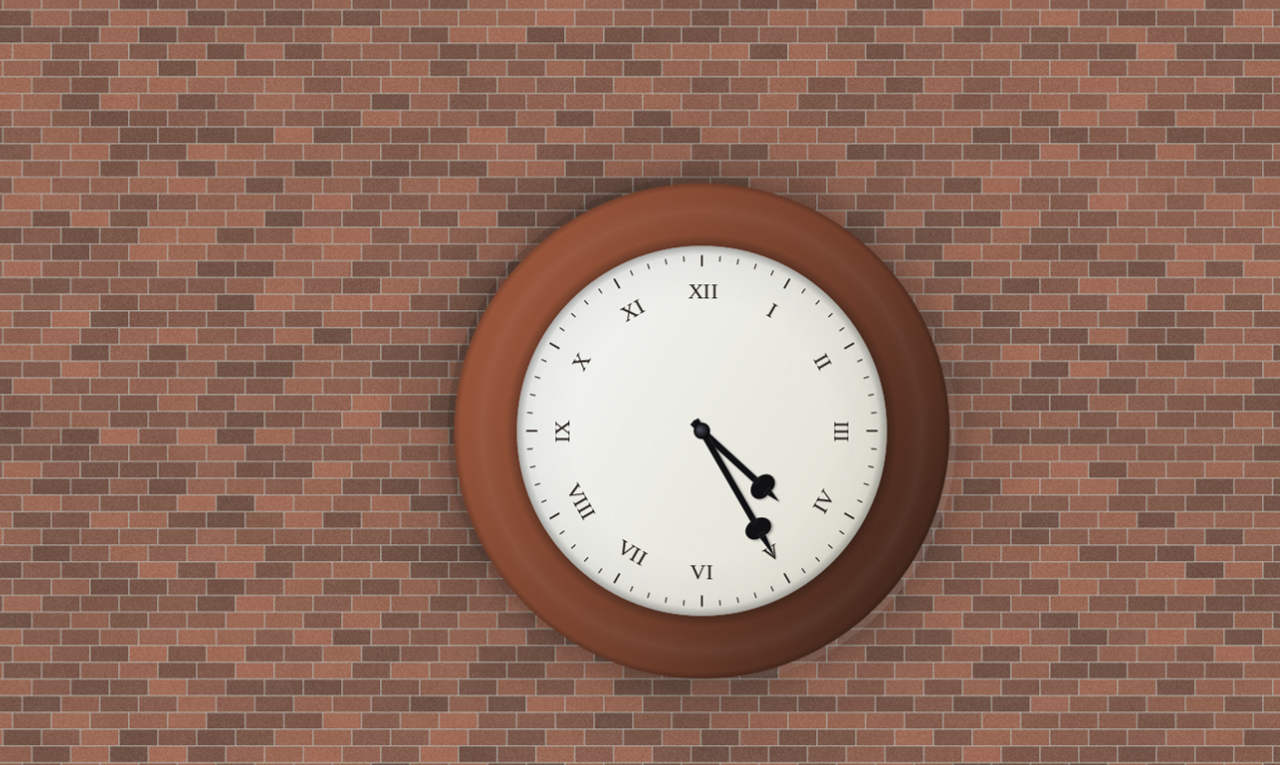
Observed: 4:25
